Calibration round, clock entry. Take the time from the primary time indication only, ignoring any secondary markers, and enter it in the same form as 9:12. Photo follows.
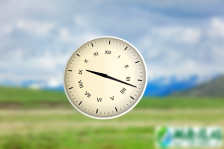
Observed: 9:17
